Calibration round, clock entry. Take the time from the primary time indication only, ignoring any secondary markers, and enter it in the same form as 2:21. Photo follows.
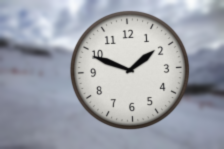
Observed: 1:49
